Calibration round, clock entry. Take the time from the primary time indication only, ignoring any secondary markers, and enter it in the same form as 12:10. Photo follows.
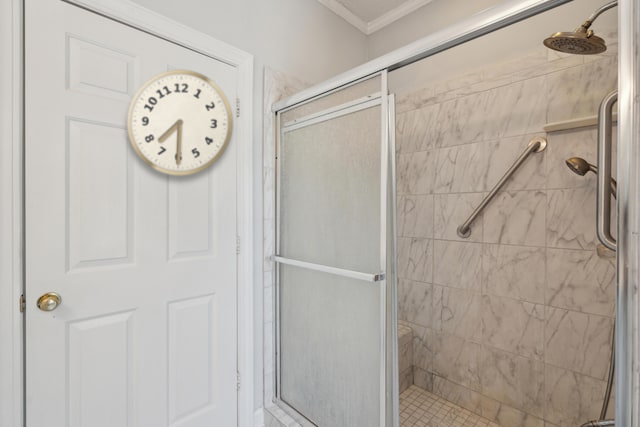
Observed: 7:30
